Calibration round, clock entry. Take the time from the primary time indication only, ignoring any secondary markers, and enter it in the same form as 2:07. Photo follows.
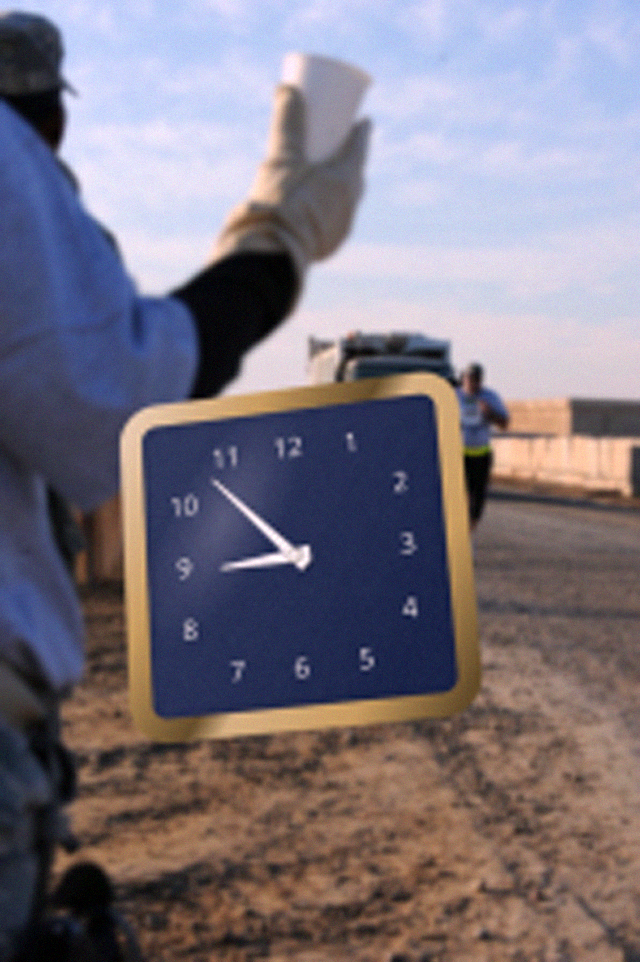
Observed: 8:53
